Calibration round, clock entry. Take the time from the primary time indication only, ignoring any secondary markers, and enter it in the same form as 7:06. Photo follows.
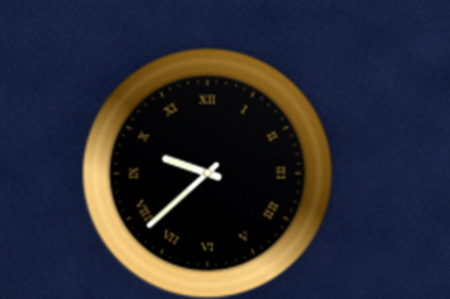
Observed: 9:38
